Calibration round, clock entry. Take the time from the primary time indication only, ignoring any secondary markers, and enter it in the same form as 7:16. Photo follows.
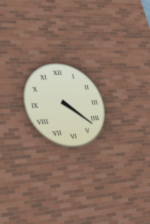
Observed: 4:22
